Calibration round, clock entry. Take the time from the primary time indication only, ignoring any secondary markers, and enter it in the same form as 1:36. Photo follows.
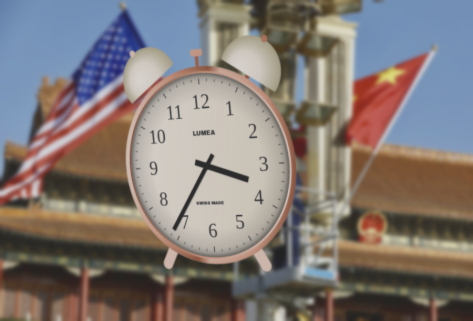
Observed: 3:36
